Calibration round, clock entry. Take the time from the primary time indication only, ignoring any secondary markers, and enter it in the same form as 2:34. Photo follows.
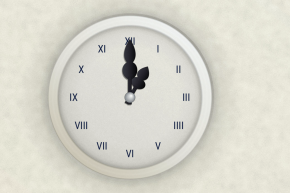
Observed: 1:00
